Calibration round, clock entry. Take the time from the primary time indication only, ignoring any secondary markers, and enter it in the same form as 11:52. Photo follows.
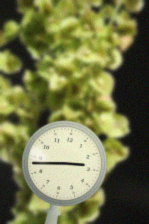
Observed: 2:43
